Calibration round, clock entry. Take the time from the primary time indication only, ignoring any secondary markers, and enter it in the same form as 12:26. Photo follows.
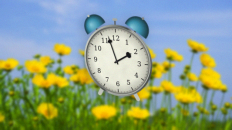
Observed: 1:57
